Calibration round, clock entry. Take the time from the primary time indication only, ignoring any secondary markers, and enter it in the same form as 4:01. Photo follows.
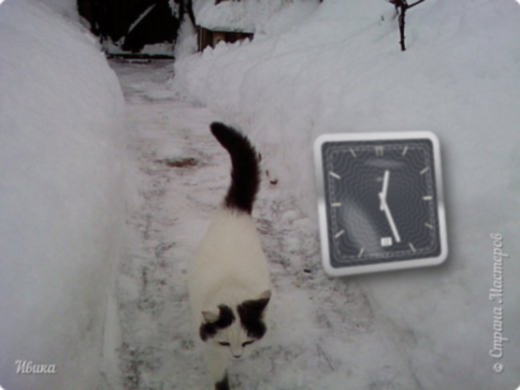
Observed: 12:27
